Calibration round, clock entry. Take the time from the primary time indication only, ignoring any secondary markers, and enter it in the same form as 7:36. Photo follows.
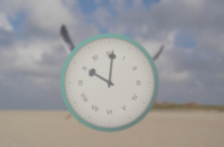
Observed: 10:01
